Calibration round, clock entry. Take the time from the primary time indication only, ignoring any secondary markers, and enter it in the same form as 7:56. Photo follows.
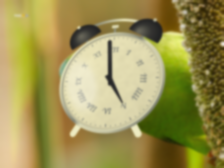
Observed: 4:59
